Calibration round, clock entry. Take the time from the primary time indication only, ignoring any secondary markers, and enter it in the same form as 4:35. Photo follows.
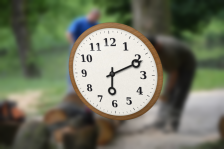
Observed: 6:11
